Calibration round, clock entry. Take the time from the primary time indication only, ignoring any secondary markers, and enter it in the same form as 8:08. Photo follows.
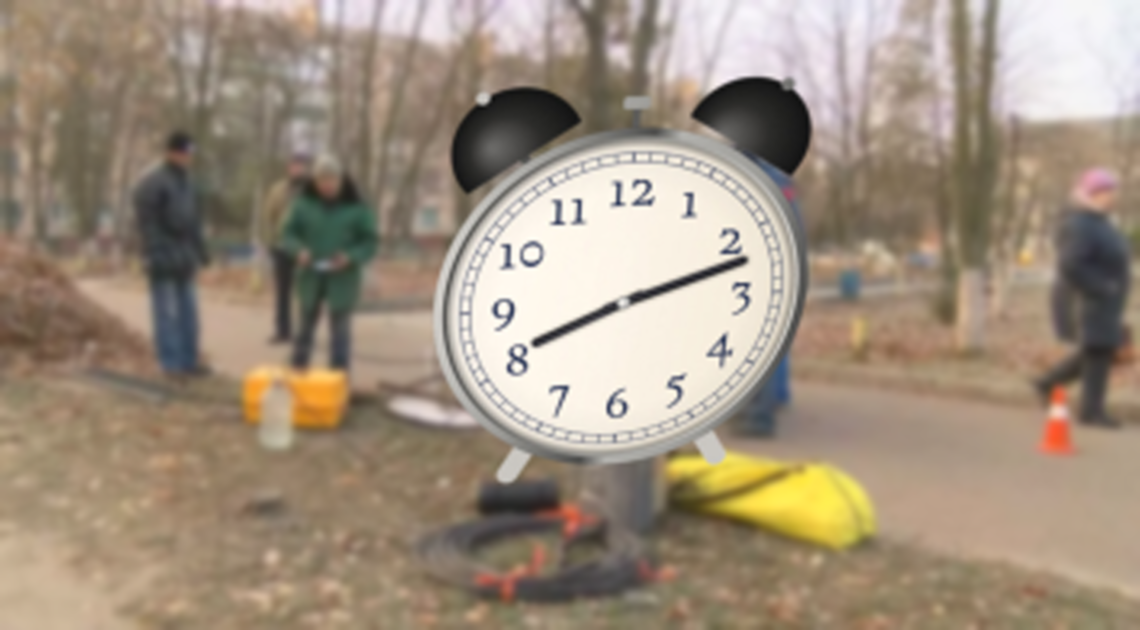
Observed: 8:12
